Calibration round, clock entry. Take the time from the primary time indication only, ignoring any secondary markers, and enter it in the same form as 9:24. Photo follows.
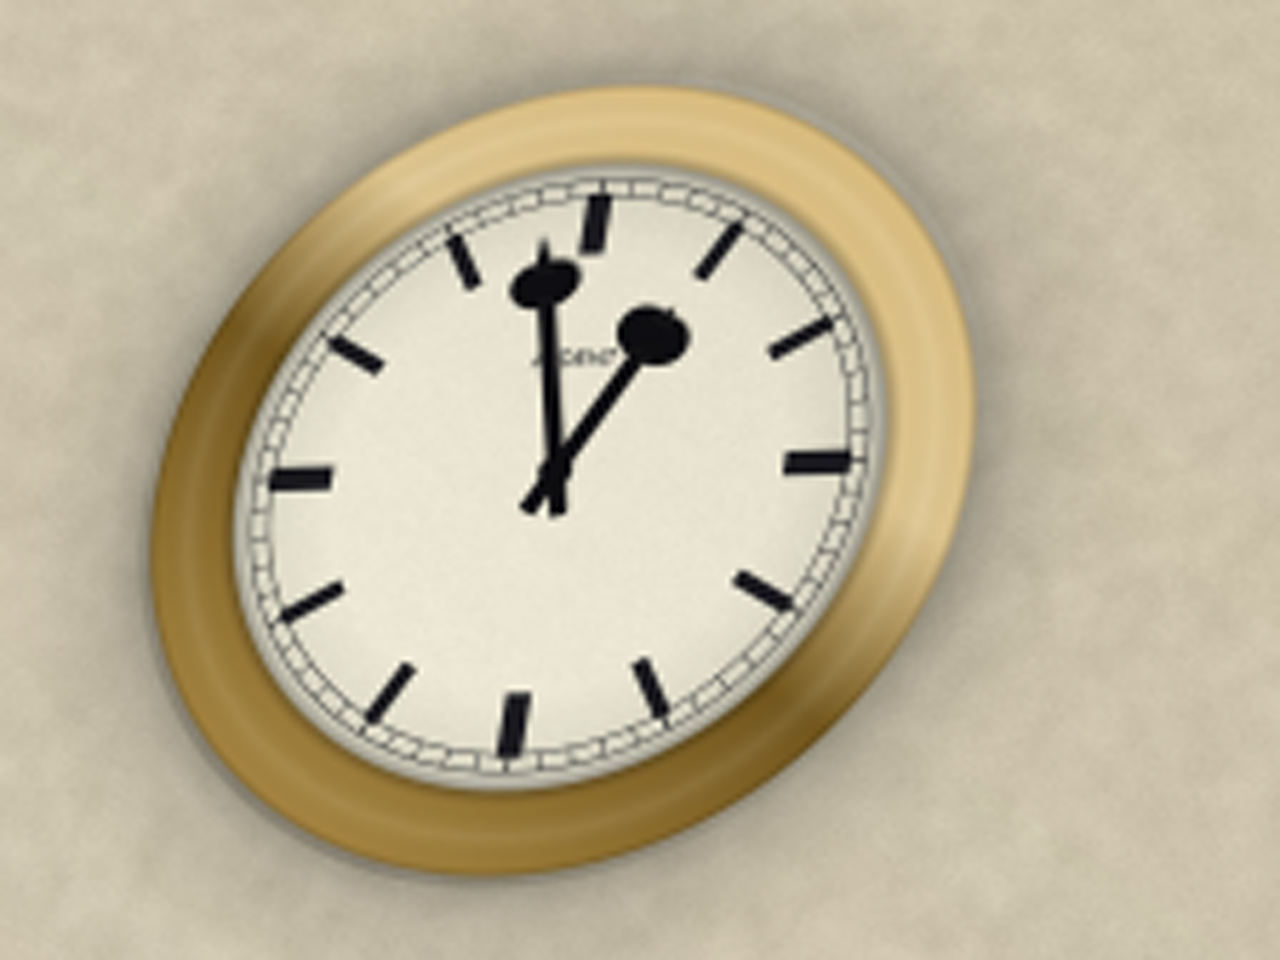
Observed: 12:58
